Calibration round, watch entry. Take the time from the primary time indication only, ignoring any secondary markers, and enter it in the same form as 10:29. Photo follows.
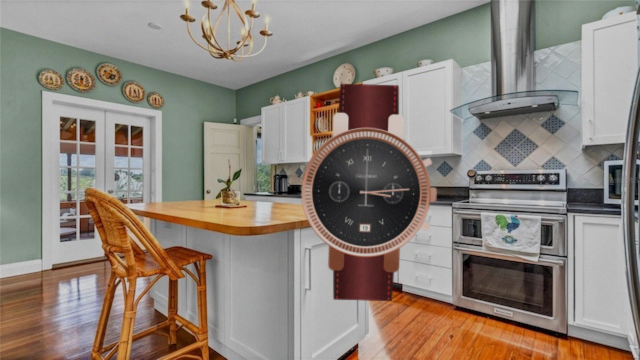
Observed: 3:14
